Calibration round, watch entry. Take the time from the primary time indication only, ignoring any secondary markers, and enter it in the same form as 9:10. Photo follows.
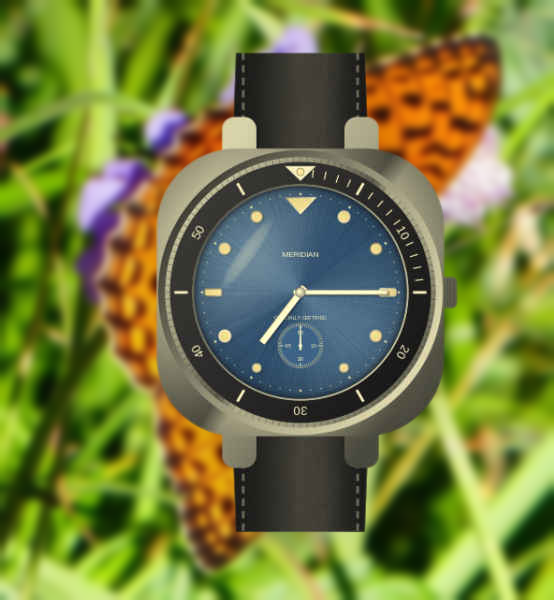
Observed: 7:15
